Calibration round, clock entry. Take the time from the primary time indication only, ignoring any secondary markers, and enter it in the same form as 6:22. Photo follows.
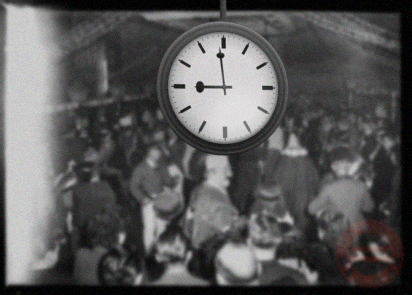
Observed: 8:59
